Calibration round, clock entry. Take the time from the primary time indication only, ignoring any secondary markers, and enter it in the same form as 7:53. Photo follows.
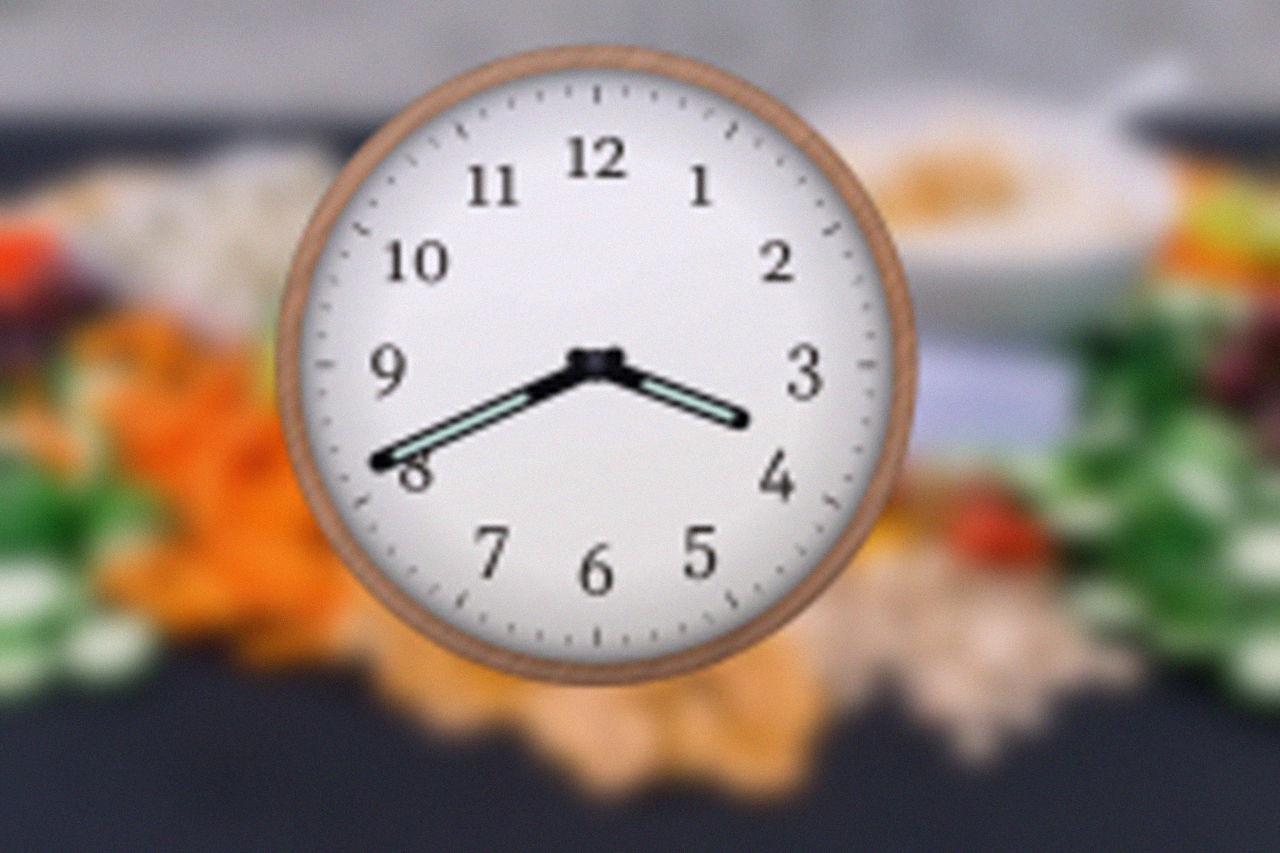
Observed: 3:41
